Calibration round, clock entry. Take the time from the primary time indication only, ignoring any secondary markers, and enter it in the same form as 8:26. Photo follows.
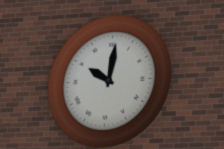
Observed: 10:01
